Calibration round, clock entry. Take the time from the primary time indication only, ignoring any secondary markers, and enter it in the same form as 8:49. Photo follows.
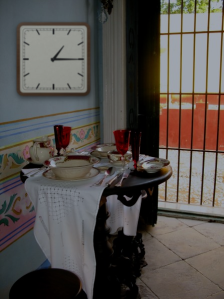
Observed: 1:15
